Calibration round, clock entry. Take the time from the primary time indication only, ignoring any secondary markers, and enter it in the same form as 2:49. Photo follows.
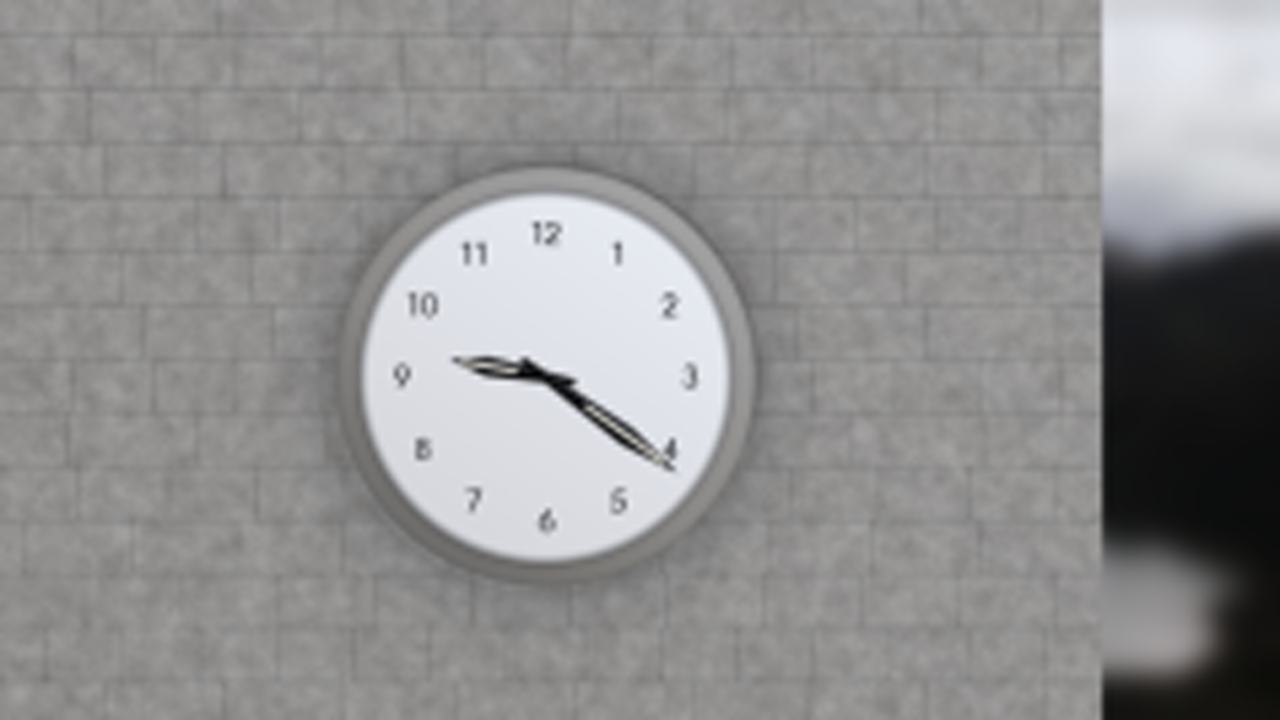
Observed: 9:21
